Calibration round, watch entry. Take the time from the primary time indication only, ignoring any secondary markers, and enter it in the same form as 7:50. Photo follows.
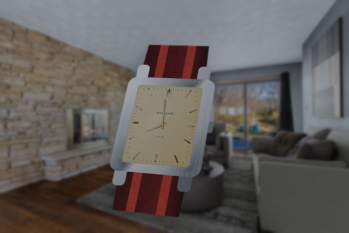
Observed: 7:59
